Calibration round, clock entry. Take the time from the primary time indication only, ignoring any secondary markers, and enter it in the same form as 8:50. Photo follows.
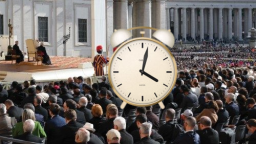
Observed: 4:02
